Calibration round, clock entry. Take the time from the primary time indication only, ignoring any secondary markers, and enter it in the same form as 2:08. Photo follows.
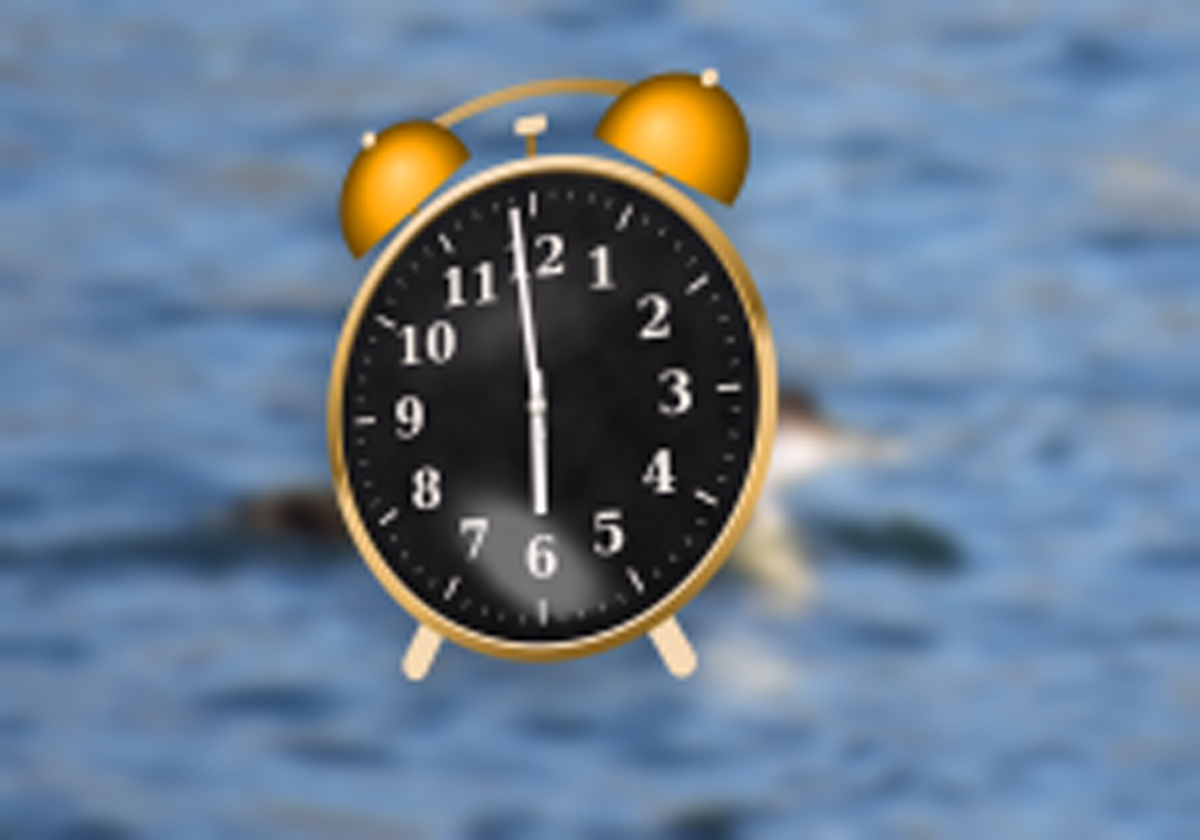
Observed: 5:59
